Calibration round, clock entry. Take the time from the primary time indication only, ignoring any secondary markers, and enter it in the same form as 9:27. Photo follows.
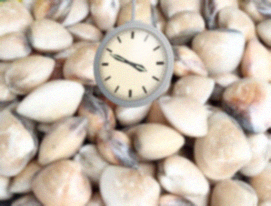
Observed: 3:49
